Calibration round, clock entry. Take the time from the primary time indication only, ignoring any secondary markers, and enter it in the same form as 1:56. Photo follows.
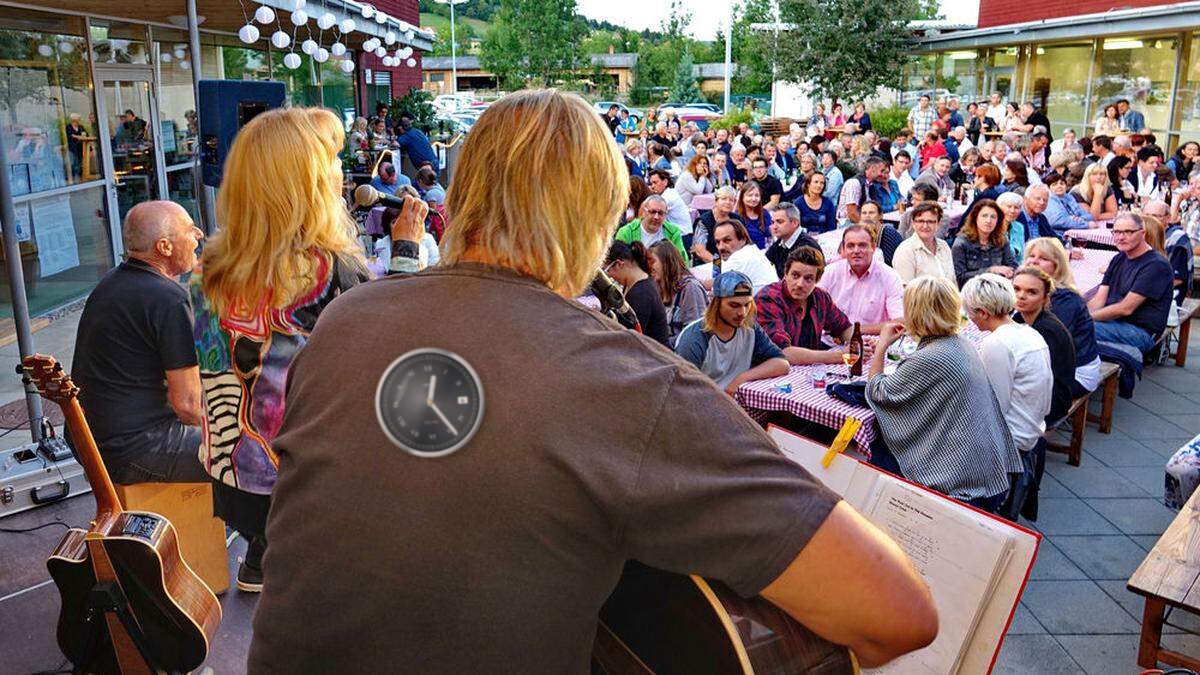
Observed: 12:24
